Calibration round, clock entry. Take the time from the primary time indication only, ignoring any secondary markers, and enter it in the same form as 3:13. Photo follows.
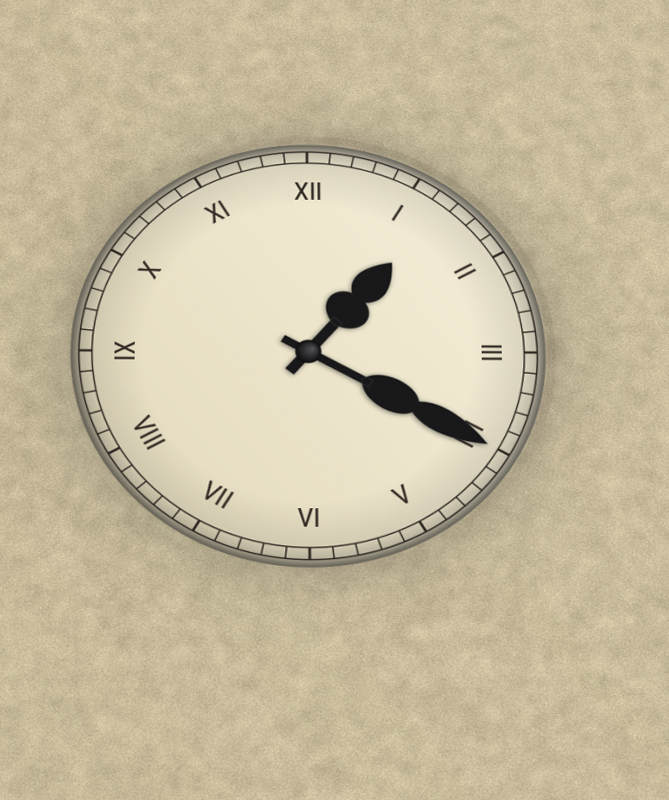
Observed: 1:20
